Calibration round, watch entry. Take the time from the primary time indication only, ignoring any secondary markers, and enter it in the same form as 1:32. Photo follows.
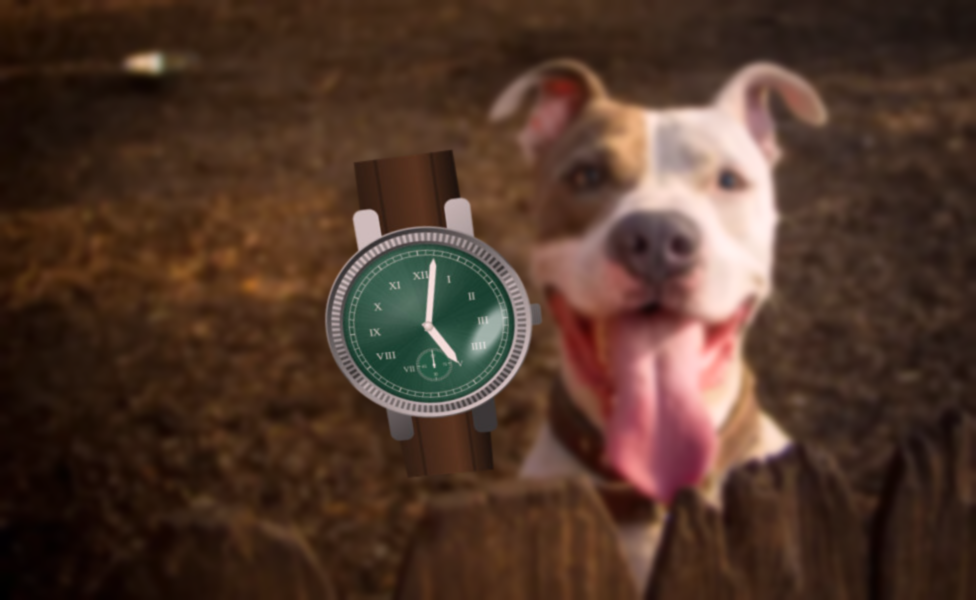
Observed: 5:02
